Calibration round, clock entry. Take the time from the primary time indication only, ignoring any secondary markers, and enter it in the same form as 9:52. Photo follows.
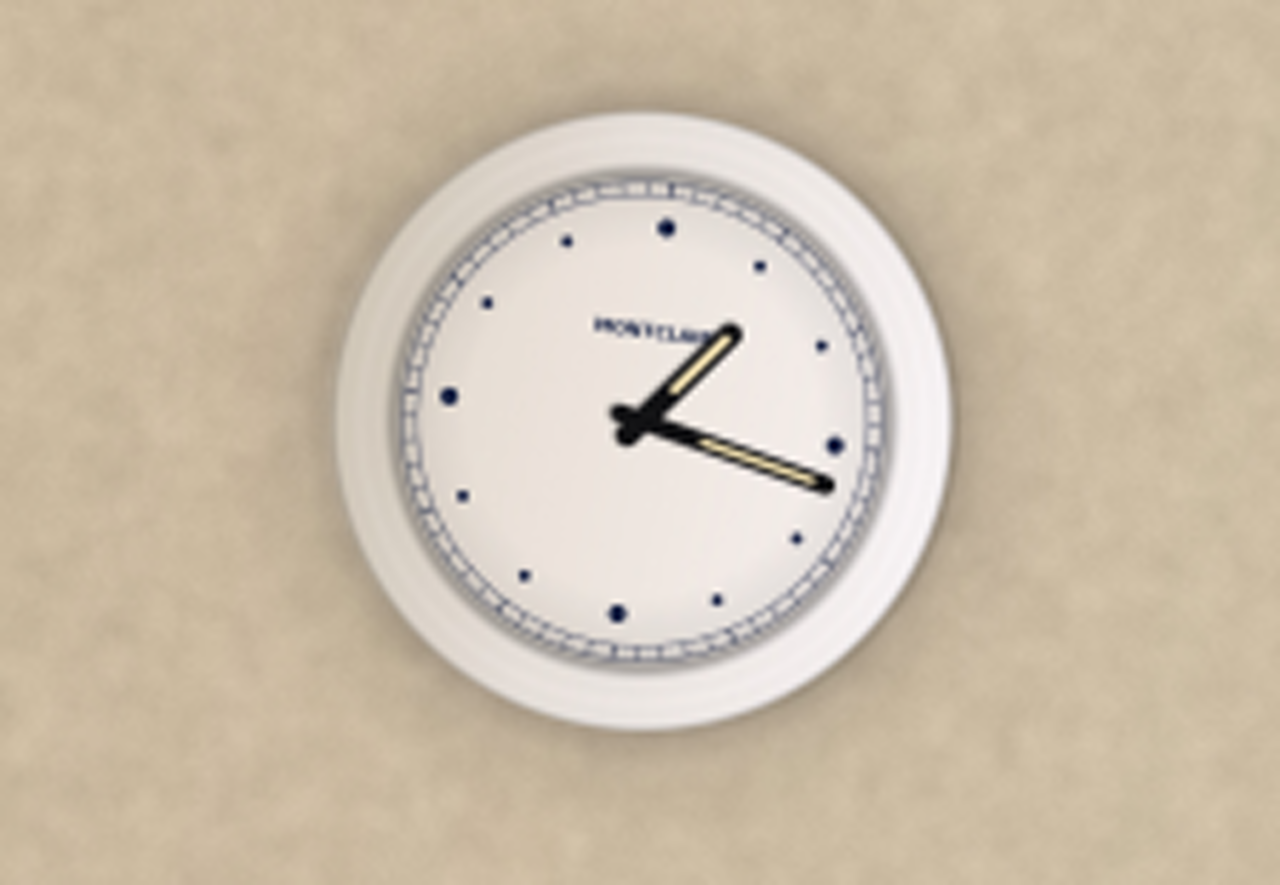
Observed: 1:17
